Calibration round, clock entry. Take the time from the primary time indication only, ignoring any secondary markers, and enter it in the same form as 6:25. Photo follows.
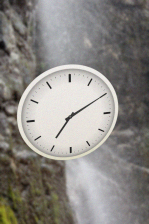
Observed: 7:10
